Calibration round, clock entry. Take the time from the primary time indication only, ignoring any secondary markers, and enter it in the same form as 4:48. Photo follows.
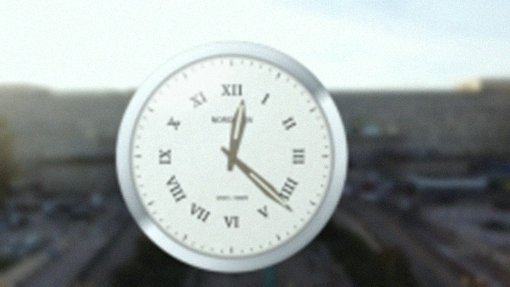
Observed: 12:22
